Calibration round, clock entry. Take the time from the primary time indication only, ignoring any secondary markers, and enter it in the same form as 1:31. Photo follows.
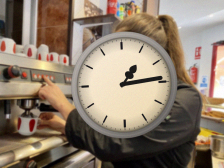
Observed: 1:14
